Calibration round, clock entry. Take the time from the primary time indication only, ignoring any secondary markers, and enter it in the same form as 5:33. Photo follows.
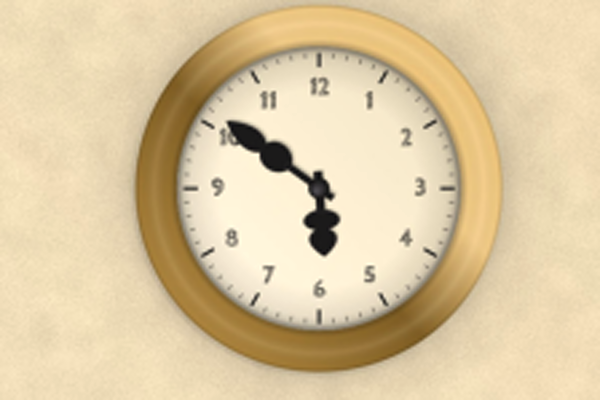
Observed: 5:51
